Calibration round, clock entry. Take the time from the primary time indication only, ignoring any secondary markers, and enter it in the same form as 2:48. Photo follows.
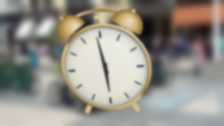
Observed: 5:59
